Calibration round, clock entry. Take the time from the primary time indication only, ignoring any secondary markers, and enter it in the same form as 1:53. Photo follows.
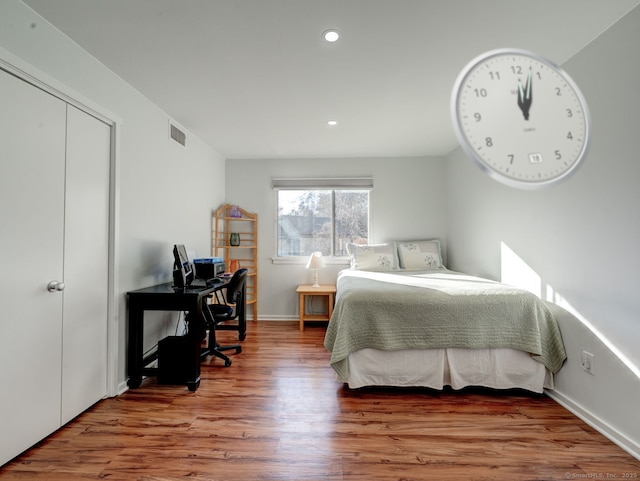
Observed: 12:03
